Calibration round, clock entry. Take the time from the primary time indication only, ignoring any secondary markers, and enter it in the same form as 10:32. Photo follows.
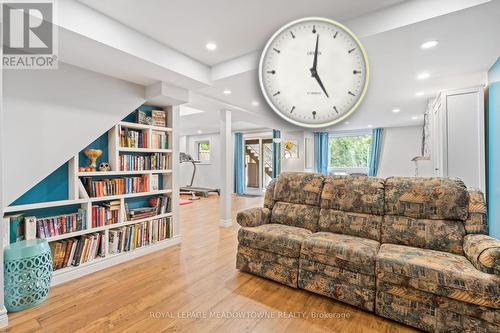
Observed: 5:01
